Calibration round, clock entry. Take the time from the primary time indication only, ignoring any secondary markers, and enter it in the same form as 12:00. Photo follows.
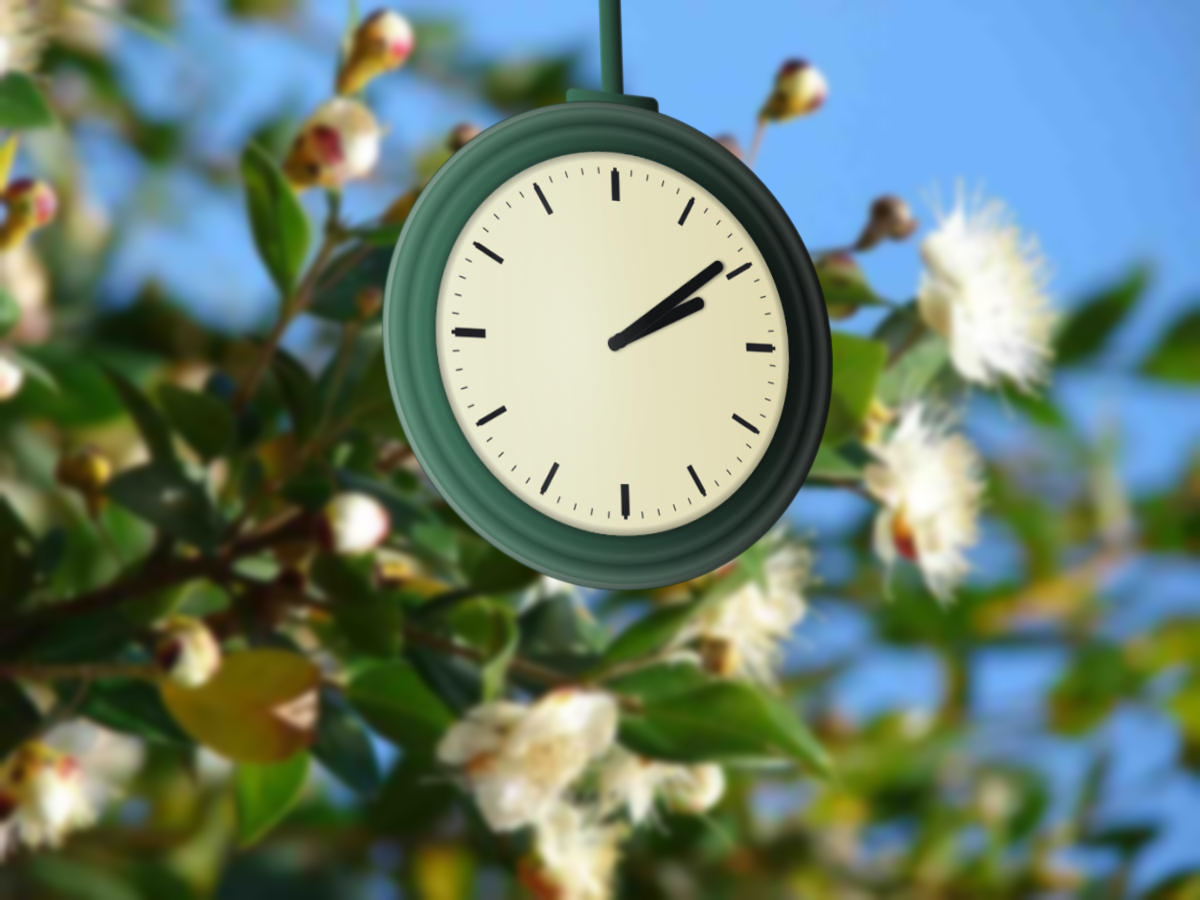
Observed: 2:09
